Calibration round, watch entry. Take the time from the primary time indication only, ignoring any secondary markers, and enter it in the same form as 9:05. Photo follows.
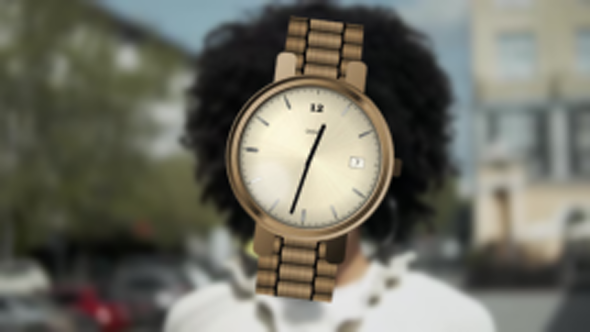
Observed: 12:32
